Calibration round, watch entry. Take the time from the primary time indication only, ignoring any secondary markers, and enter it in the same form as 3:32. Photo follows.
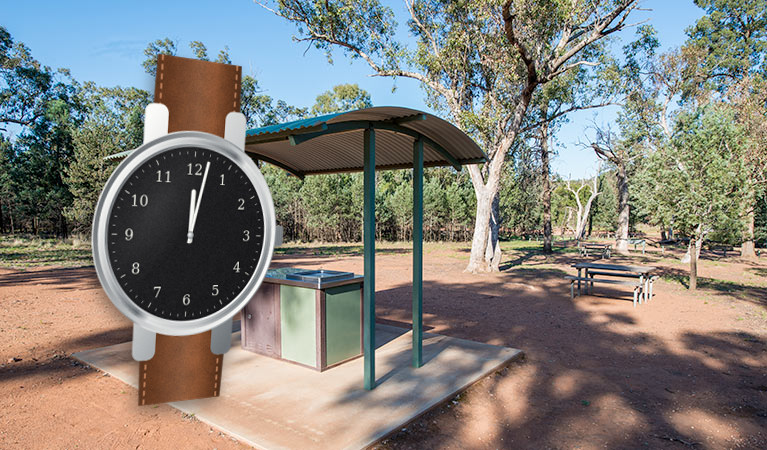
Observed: 12:02
